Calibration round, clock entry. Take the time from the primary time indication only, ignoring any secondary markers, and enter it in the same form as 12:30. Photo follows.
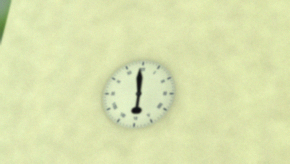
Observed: 5:59
